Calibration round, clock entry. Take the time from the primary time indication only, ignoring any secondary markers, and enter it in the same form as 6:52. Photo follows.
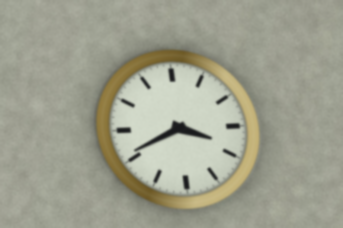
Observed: 3:41
